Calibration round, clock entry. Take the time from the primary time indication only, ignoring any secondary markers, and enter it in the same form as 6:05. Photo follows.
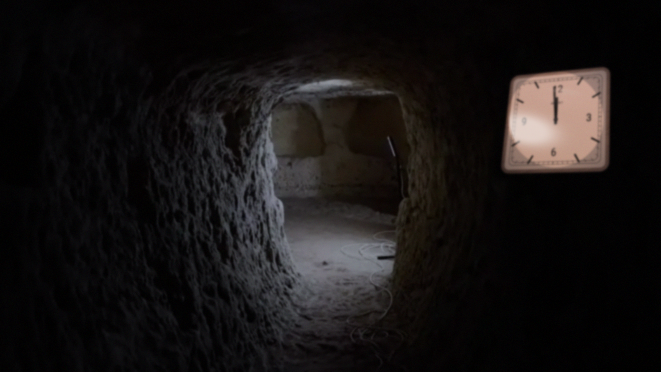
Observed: 11:59
